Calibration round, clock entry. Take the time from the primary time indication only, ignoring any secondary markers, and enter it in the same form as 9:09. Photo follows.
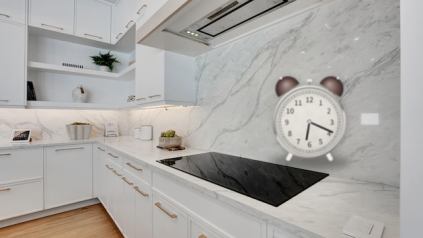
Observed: 6:19
